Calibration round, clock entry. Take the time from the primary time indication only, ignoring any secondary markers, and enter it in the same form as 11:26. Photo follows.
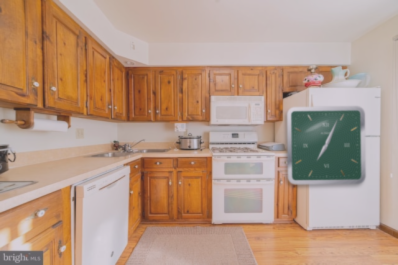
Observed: 7:04
